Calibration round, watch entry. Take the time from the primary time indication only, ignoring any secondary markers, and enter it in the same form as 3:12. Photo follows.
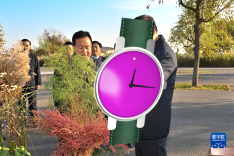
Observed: 12:16
